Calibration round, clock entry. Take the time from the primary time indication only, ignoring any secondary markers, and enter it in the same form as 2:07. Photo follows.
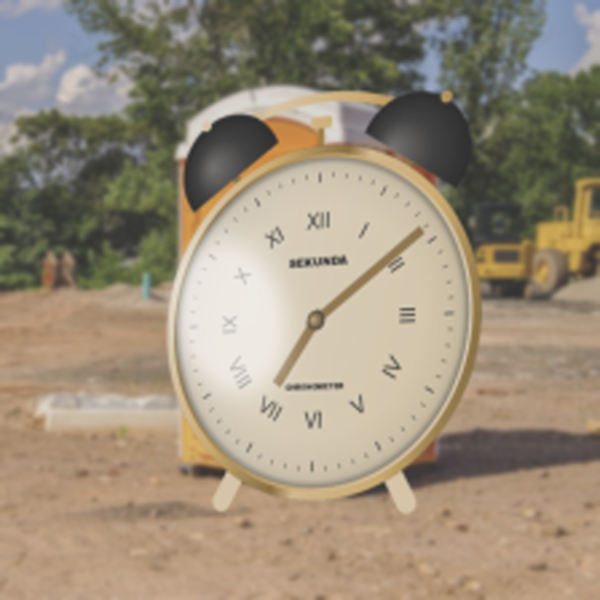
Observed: 7:09
